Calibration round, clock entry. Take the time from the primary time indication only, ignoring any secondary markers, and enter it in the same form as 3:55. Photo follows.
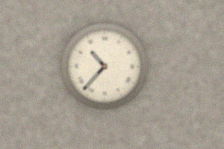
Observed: 10:37
